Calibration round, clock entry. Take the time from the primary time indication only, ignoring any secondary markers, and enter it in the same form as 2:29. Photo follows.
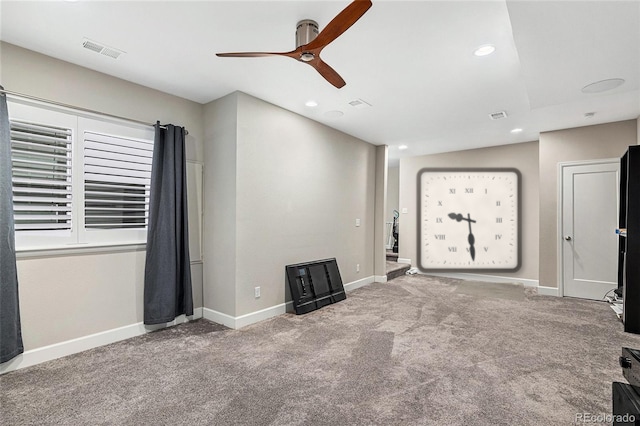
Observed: 9:29
